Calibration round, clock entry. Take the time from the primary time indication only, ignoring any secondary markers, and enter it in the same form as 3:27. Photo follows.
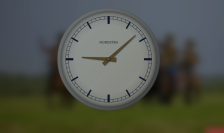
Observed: 9:08
